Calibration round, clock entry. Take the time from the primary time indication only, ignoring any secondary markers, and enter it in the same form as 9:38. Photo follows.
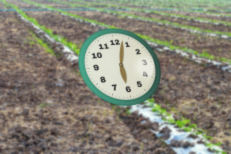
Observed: 6:03
